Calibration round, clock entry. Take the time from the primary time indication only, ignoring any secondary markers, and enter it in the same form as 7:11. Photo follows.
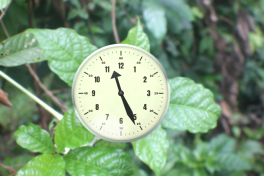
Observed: 11:26
